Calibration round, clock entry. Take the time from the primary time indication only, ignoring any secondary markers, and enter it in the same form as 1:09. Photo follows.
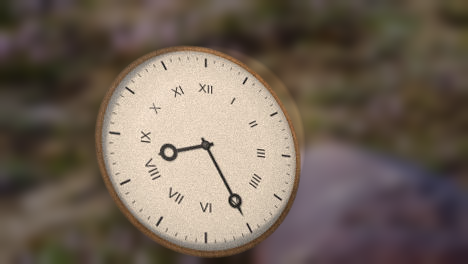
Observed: 8:25
